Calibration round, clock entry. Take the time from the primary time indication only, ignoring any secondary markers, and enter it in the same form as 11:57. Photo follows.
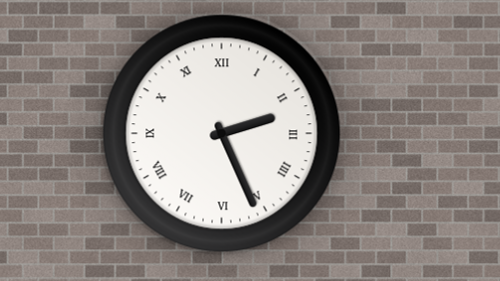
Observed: 2:26
